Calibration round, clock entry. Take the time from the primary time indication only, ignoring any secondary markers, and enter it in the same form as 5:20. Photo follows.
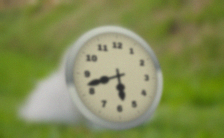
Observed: 5:42
